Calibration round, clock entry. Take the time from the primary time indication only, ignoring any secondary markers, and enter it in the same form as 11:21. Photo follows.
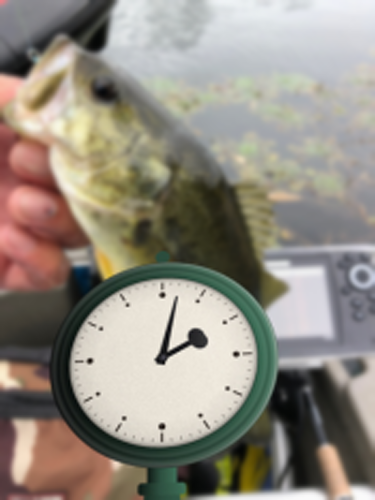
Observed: 2:02
